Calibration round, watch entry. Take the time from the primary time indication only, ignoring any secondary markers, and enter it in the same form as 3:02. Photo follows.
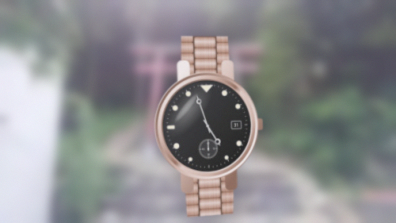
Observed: 4:57
